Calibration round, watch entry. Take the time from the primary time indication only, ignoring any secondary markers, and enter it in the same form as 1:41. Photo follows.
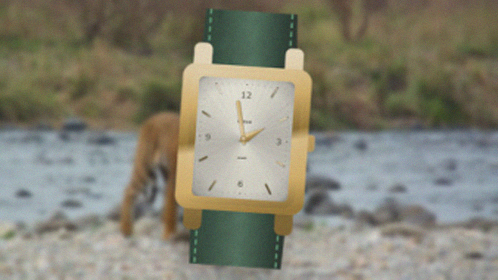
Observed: 1:58
